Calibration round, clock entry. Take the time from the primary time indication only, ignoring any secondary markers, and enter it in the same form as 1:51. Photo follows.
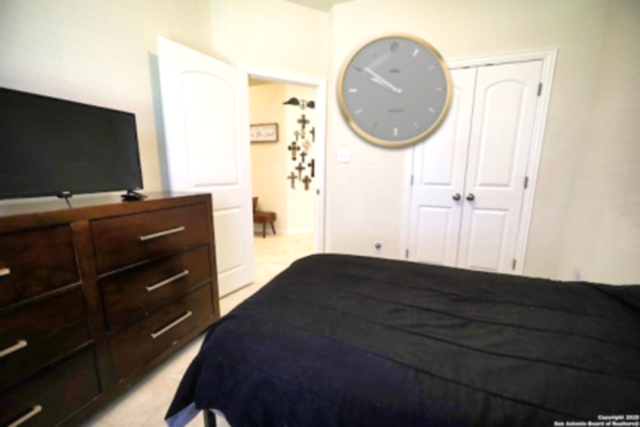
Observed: 9:51
